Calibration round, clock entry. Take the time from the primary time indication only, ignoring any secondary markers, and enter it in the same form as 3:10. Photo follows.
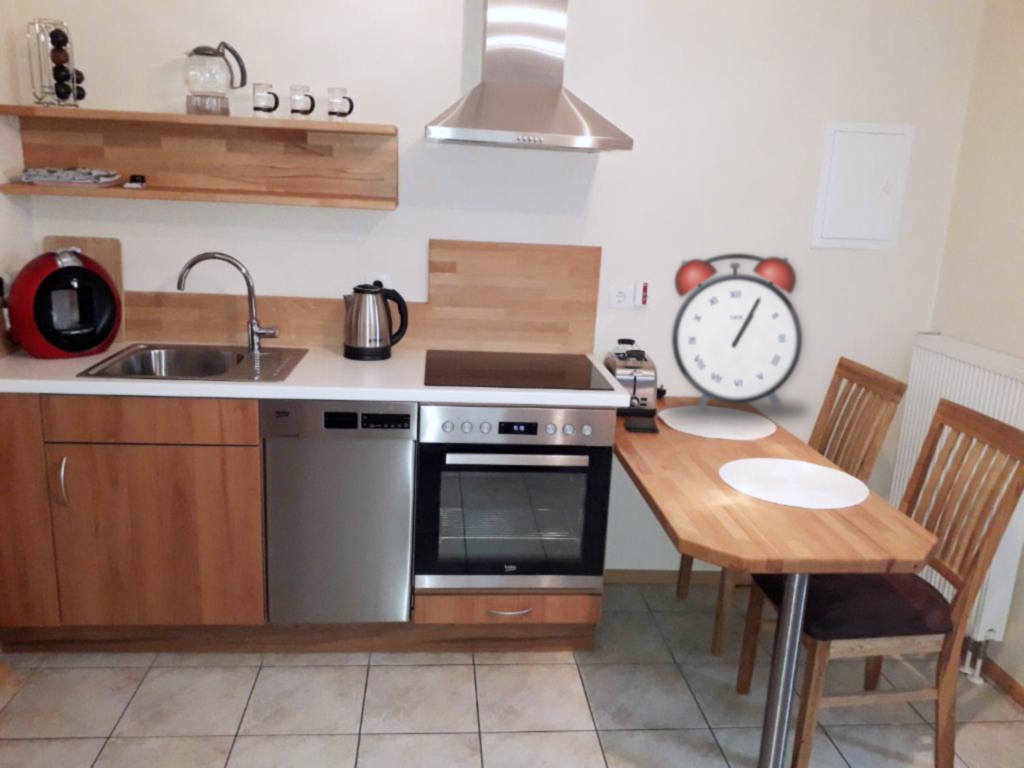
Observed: 1:05
